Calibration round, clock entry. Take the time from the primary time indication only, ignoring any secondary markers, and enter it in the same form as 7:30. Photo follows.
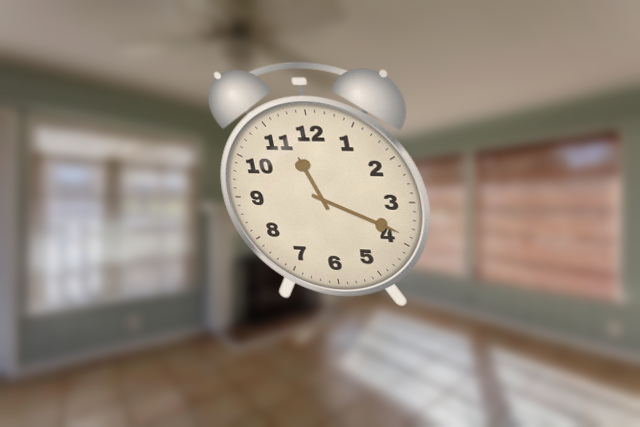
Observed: 11:19
